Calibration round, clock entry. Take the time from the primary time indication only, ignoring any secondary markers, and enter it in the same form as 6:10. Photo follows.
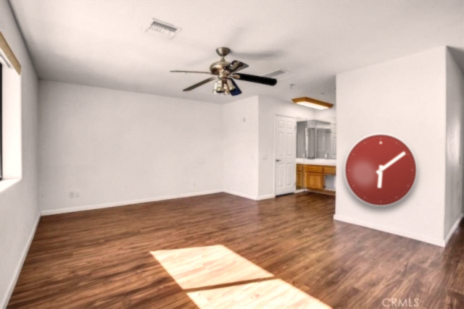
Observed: 6:09
